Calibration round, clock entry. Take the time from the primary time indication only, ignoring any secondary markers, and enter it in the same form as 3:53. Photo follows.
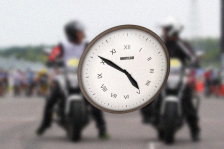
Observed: 4:51
